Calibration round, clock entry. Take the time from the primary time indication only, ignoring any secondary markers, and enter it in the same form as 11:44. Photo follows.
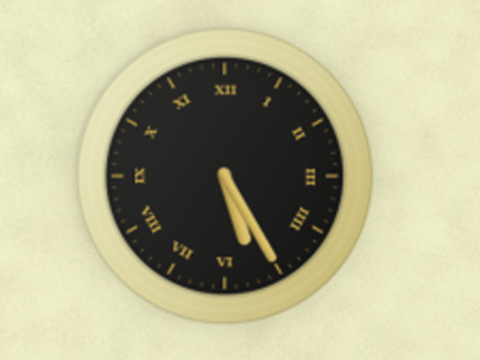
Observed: 5:25
